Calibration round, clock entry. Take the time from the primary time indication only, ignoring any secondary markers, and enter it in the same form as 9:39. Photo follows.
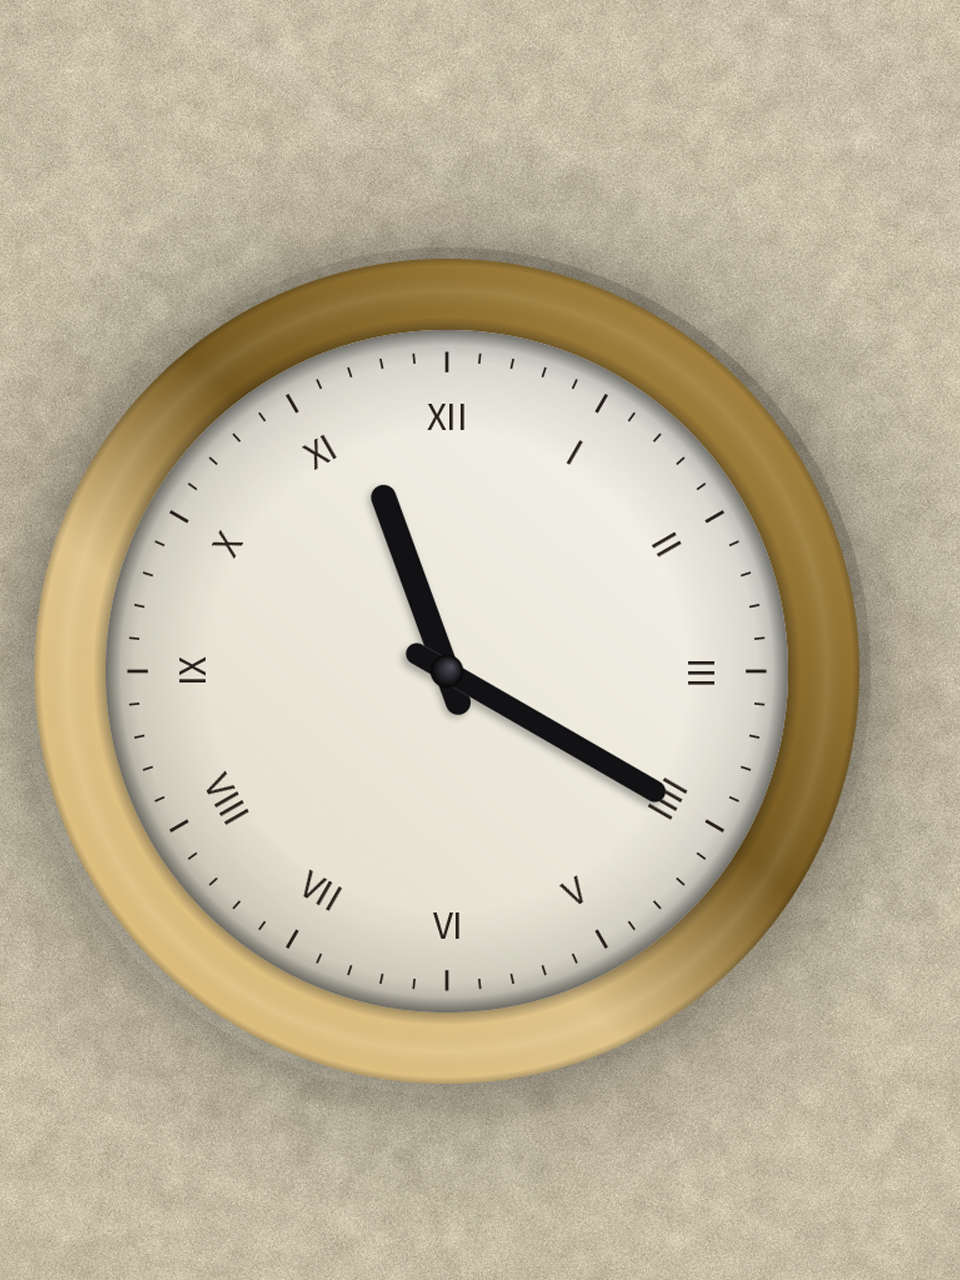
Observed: 11:20
